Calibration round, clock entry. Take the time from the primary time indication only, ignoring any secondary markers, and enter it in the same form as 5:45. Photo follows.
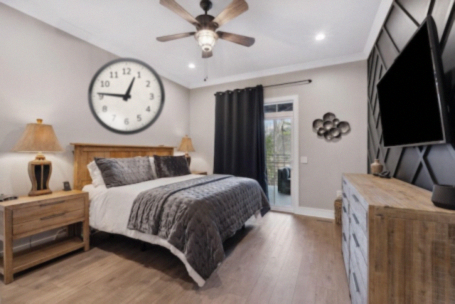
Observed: 12:46
